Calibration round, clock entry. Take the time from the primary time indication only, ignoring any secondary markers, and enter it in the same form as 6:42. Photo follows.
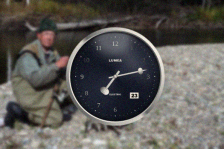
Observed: 7:13
